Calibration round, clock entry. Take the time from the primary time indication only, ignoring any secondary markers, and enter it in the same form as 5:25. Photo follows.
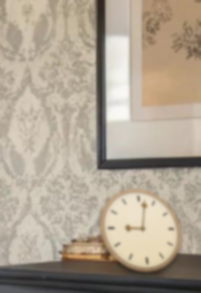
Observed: 9:02
